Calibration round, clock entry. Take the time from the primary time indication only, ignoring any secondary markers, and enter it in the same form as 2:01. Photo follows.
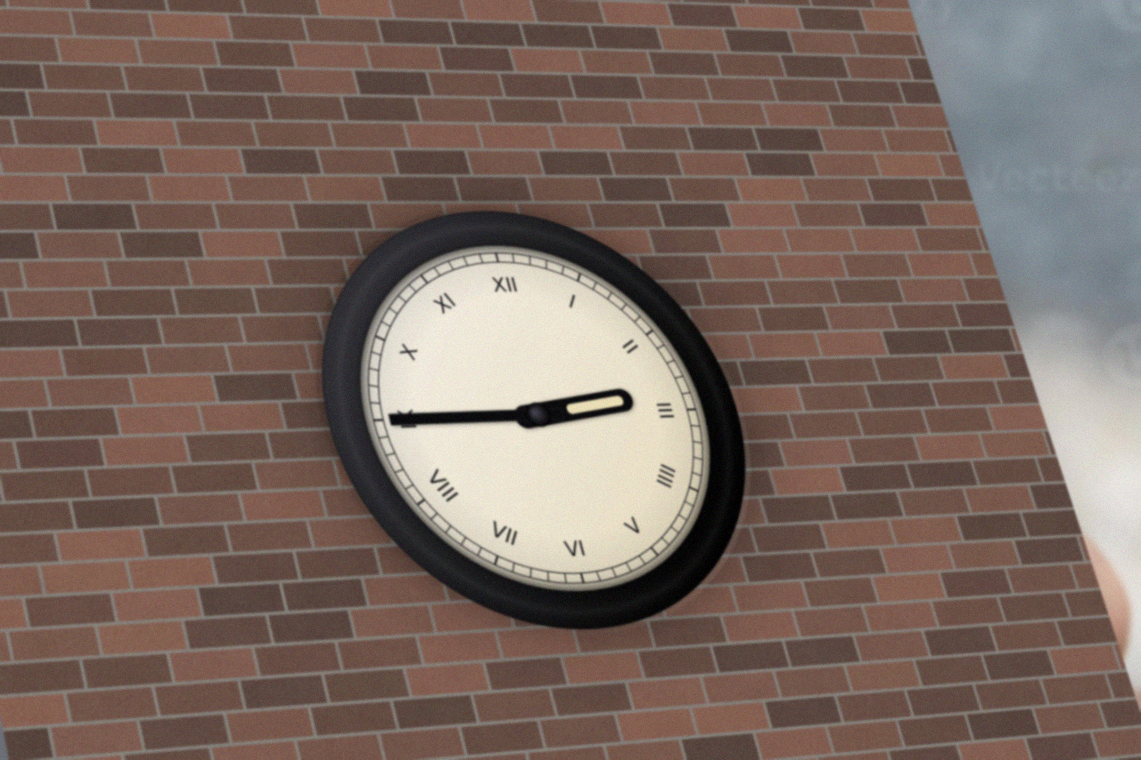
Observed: 2:45
